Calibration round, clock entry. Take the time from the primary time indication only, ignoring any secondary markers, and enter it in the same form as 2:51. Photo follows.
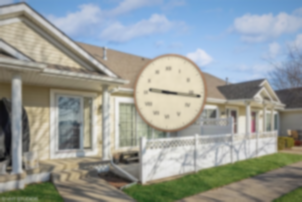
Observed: 9:16
